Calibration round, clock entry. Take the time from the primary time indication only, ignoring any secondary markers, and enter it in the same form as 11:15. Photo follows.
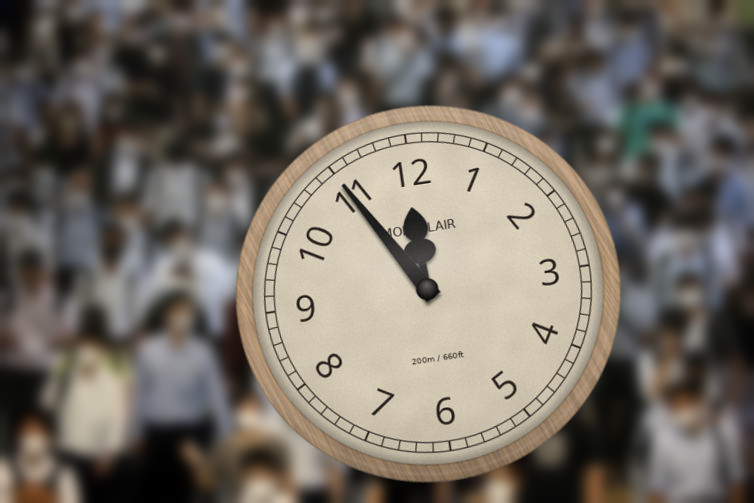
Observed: 11:55
